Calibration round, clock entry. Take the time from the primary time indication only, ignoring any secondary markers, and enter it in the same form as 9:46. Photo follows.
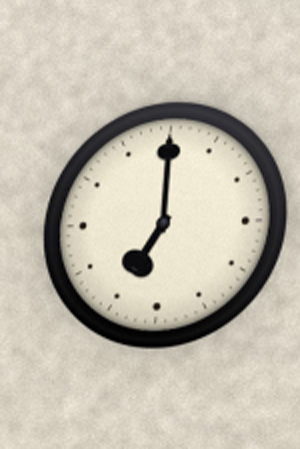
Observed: 7:00
